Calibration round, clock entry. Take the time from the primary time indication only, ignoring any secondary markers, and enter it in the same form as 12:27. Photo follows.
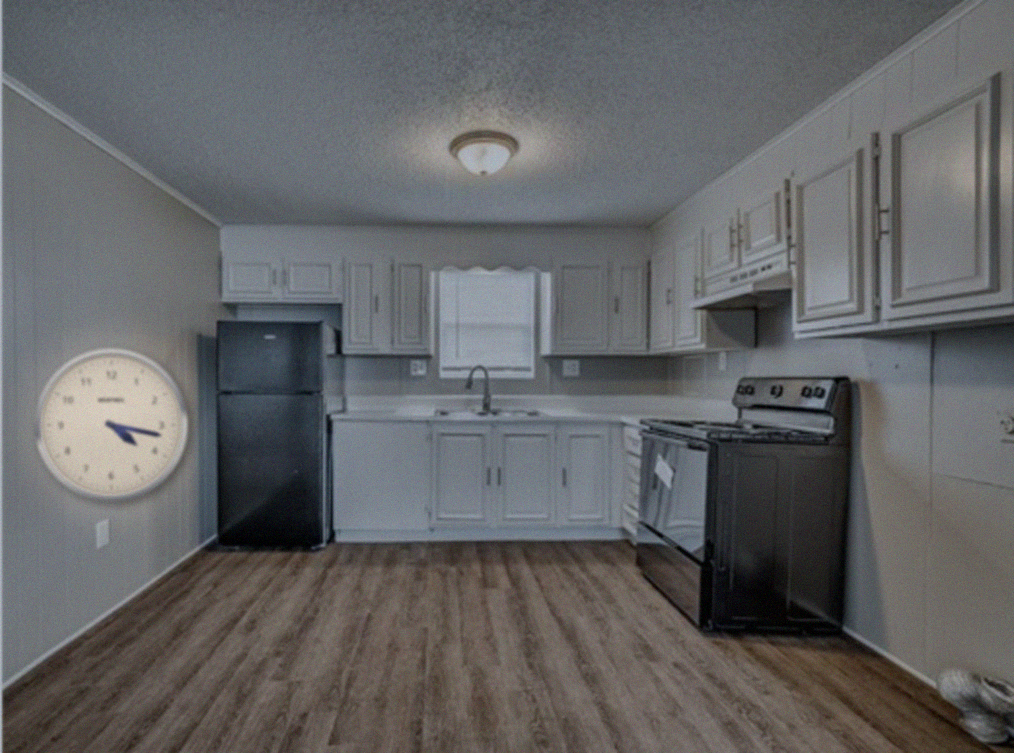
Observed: 4:17
